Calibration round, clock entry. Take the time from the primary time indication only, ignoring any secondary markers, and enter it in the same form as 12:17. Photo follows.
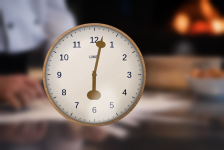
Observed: 6:02
